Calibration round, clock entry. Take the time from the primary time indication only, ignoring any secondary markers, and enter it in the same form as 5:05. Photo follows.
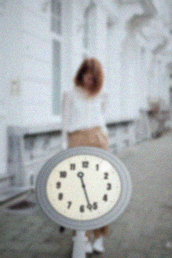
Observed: 11:27
